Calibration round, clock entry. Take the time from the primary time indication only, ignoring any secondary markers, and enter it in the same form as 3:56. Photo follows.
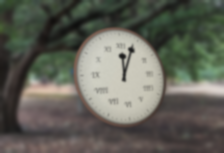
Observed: 12:04
